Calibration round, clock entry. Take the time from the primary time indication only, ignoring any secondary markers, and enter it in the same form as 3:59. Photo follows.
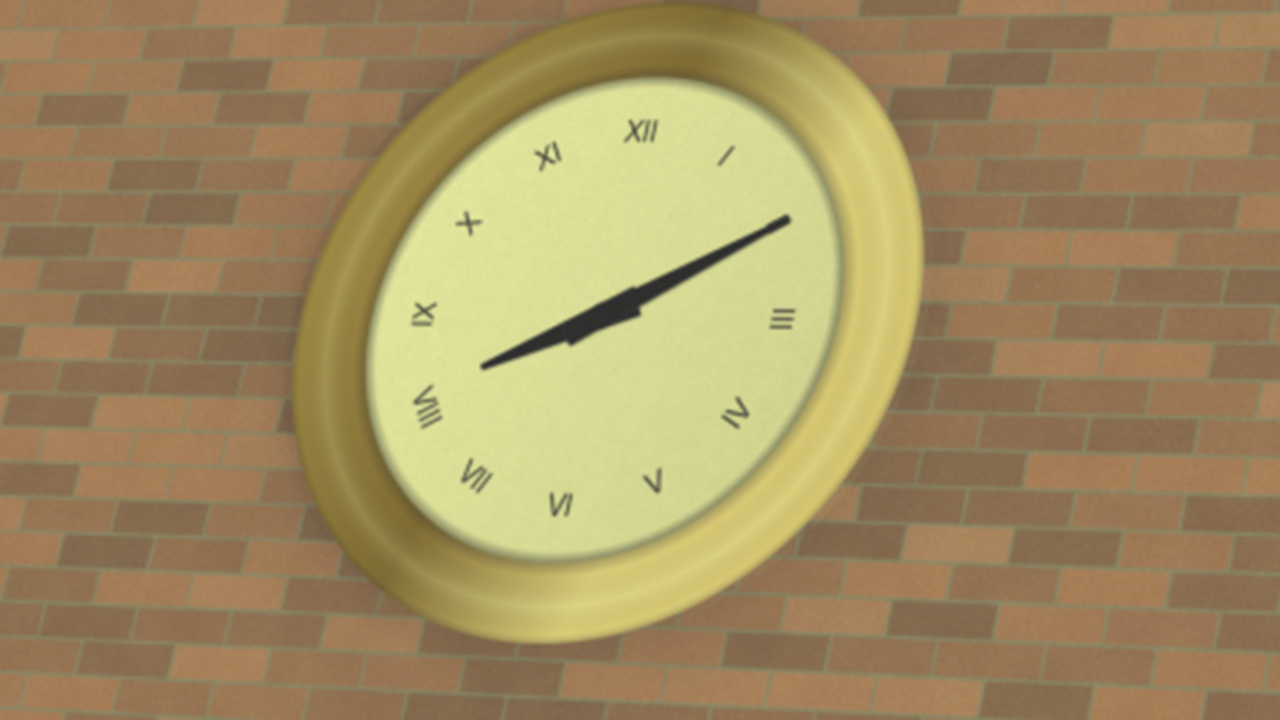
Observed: 8:10
